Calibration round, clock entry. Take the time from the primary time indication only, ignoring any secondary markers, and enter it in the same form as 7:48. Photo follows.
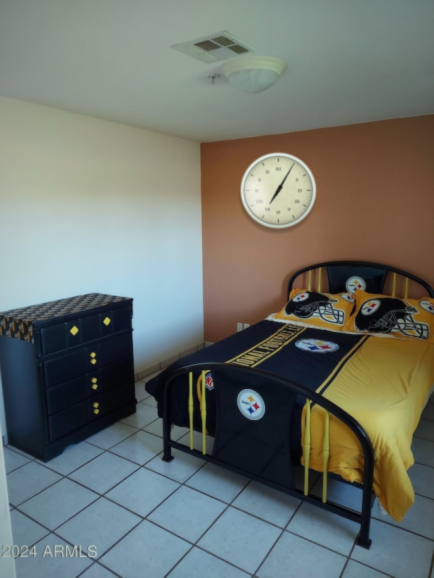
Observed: 7:05
